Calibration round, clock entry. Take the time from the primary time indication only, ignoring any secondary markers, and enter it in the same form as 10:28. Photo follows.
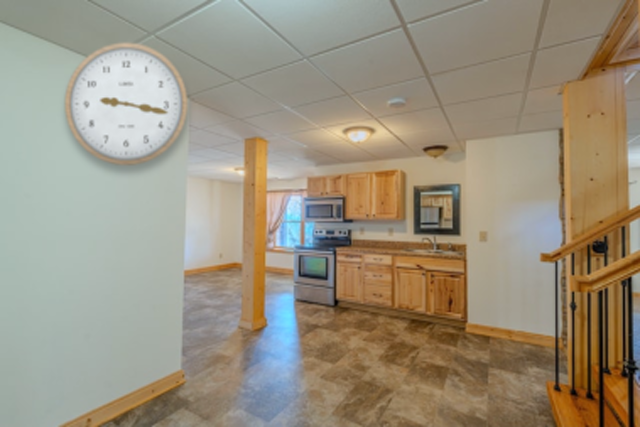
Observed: 9:17
